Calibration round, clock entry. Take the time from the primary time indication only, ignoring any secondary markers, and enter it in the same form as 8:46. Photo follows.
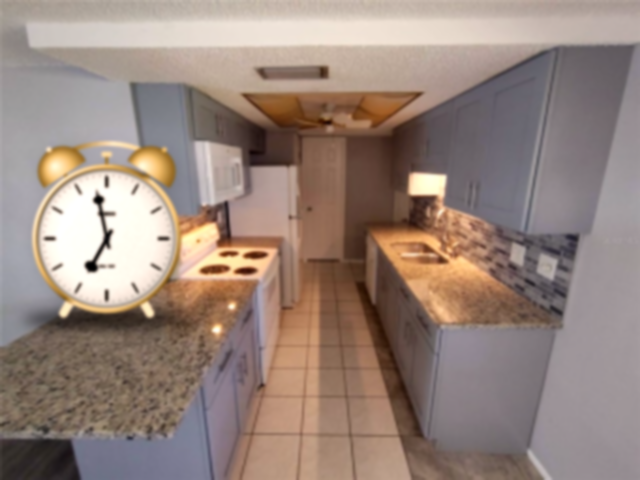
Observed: 6:58
